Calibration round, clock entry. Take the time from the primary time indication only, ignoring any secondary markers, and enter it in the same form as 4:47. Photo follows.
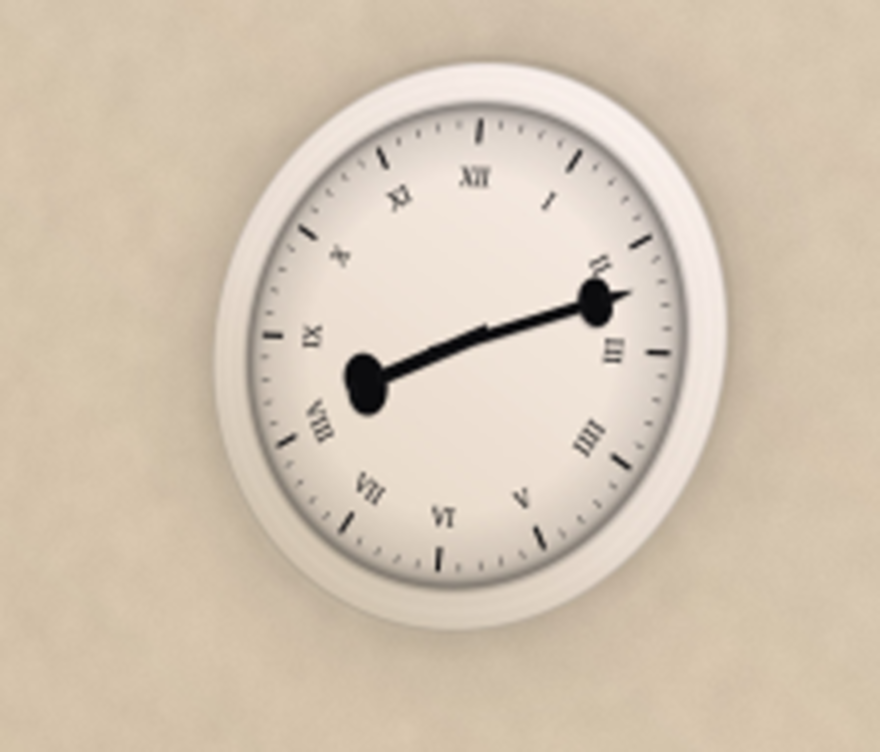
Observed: 8:12
